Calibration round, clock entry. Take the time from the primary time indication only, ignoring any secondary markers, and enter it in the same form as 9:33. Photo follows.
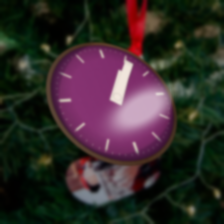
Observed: 1:06
